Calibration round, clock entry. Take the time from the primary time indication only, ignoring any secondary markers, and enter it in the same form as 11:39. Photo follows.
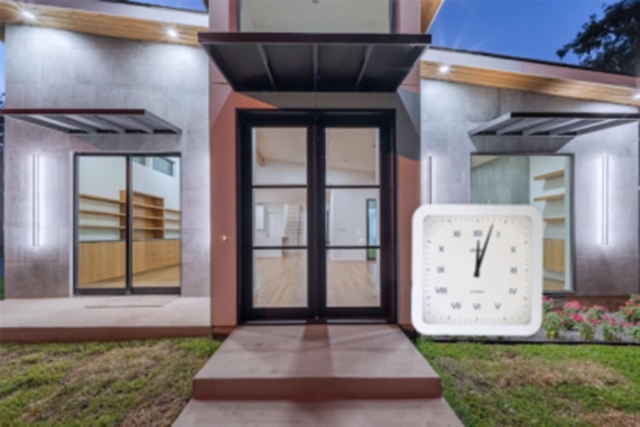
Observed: 12:03
